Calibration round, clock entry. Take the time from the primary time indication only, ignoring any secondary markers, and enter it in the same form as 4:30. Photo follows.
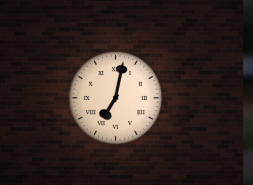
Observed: 7:02
